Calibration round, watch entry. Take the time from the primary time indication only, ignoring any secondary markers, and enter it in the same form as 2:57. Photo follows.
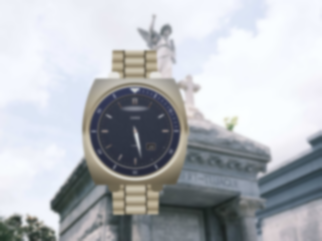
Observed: 5:28
